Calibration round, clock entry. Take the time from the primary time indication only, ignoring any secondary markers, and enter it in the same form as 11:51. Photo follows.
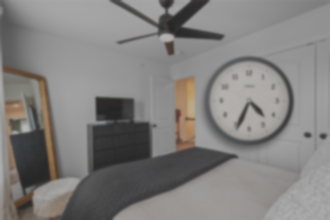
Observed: 4:34
